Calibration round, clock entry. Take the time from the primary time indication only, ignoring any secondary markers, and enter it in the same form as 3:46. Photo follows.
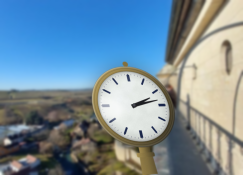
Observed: 2:13
